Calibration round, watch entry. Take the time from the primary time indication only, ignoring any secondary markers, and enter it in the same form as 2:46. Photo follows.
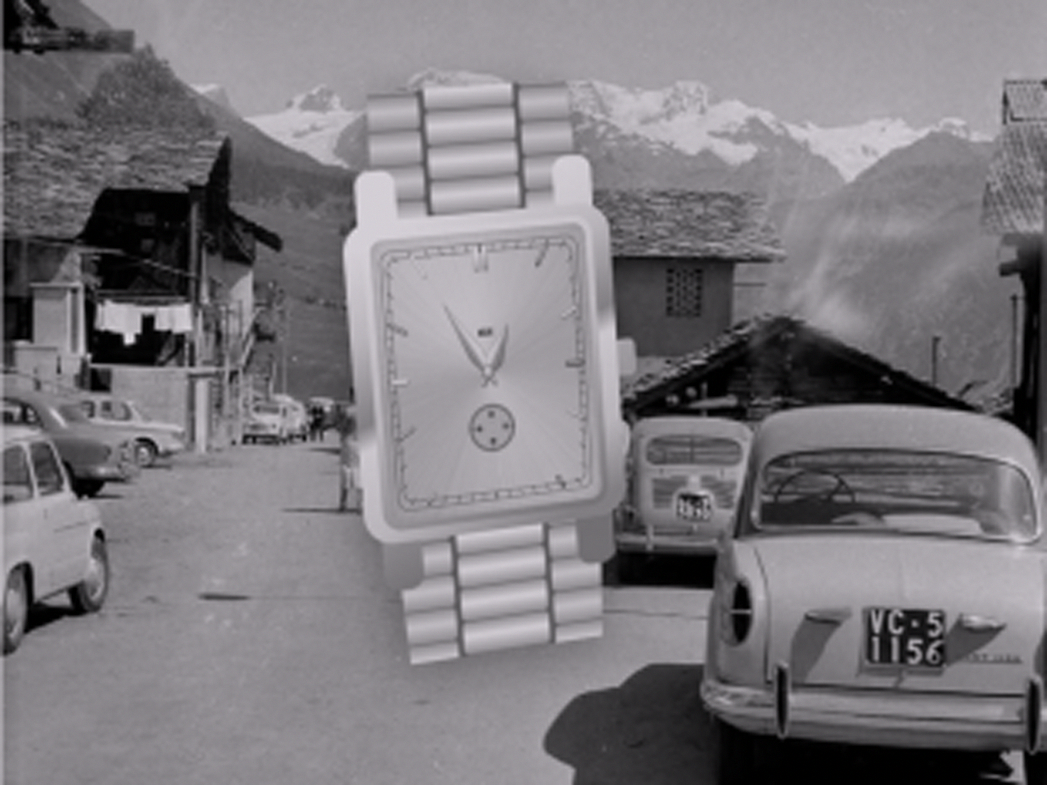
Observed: 12:55
